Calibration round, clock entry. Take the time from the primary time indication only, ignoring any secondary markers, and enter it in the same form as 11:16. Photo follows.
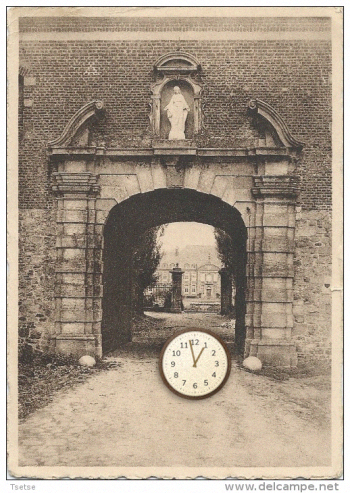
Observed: 12:58
